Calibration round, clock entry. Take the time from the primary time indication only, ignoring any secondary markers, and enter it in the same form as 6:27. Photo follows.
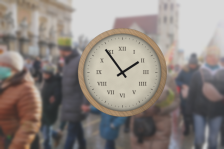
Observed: 1:54
